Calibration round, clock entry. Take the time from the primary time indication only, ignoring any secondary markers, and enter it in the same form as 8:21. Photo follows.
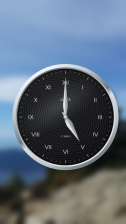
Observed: 5:00
